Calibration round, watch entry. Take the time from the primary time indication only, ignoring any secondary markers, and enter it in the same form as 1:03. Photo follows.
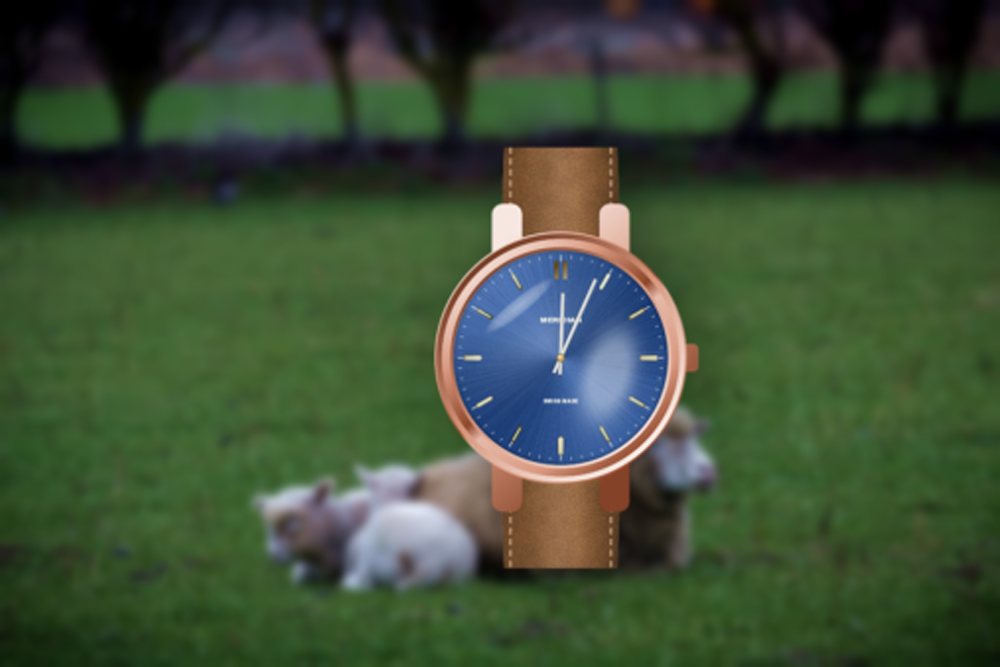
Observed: 12:04
